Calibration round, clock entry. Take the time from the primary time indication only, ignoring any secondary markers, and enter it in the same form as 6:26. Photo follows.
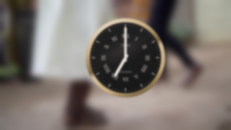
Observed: 7:00
